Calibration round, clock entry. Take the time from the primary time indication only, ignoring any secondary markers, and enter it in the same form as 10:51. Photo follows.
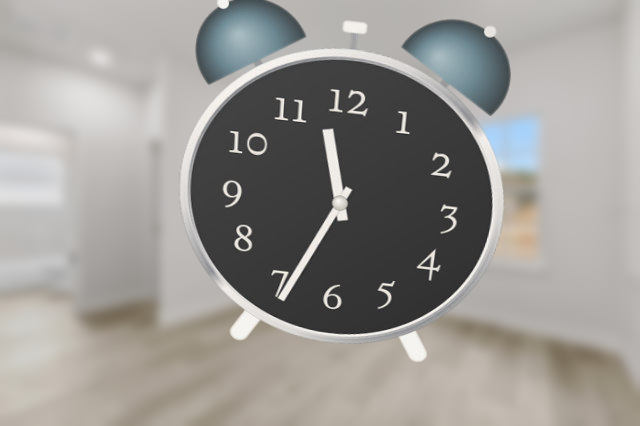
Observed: 11:34
